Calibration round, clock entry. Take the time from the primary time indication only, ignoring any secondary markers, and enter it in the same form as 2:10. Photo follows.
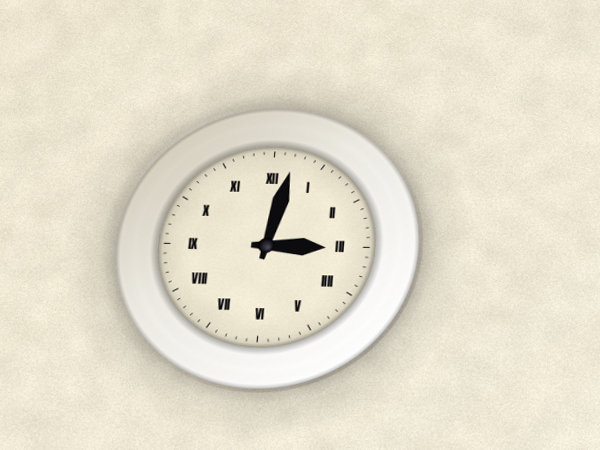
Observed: 3:02
